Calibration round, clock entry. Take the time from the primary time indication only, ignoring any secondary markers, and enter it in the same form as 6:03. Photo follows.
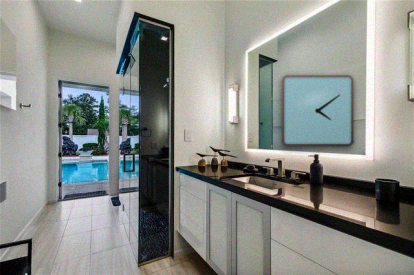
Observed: 4:09
